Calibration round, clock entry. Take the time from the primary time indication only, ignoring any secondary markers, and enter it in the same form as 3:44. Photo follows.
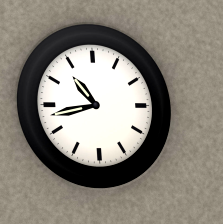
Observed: 10:43
